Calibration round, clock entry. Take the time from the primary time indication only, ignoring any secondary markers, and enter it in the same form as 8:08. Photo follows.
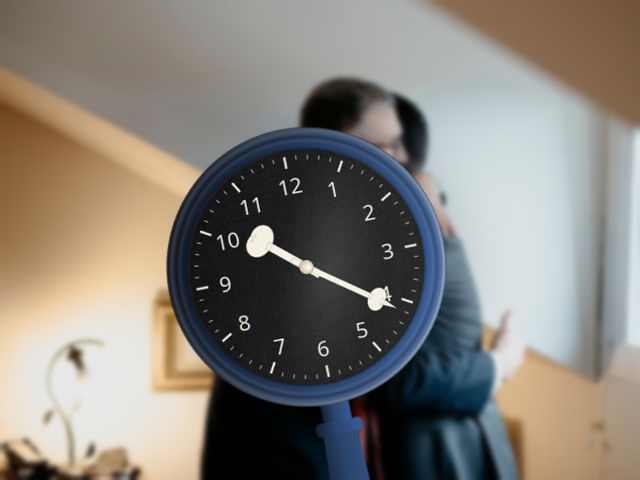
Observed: 10:21
